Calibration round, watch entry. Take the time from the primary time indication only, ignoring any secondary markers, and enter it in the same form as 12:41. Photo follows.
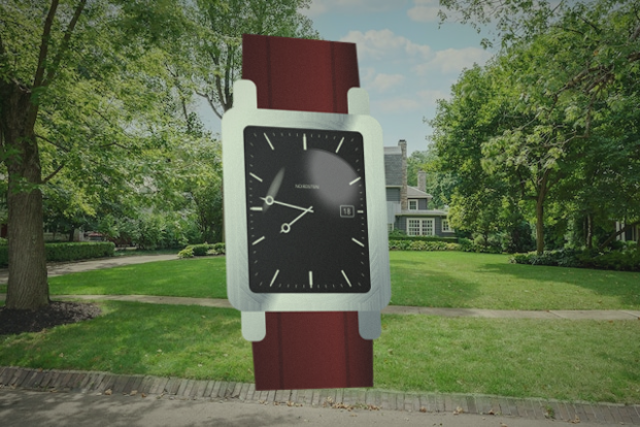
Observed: 7:47
